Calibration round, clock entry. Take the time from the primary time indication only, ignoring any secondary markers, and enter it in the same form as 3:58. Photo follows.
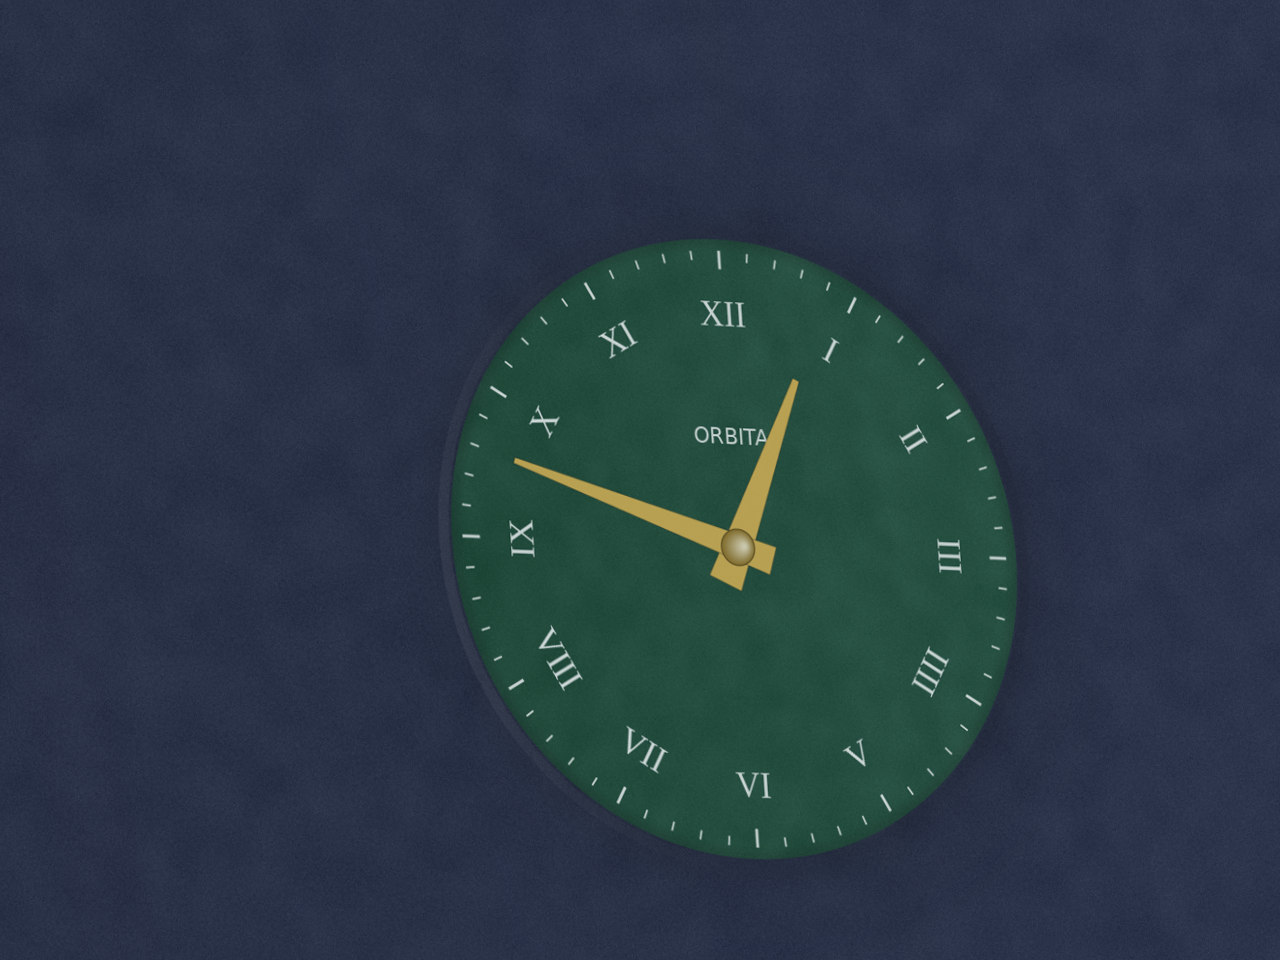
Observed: 12:48
